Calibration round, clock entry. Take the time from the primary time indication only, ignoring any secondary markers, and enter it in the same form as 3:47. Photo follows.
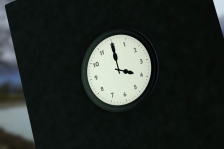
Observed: 4:00
